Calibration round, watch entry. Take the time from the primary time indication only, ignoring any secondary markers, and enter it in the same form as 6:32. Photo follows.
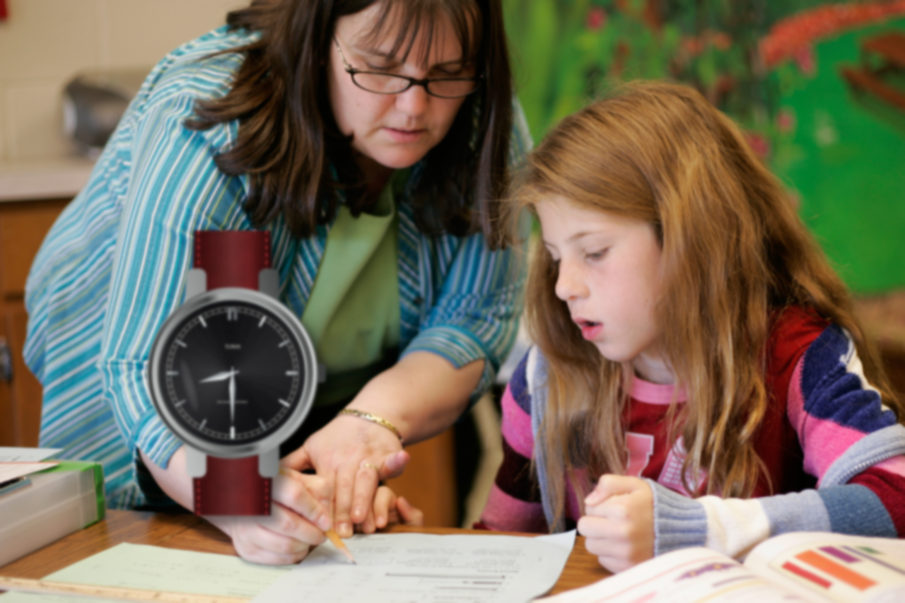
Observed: 8:30
